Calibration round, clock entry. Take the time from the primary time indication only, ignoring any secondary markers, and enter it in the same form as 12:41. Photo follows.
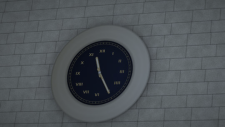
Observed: 11:25
